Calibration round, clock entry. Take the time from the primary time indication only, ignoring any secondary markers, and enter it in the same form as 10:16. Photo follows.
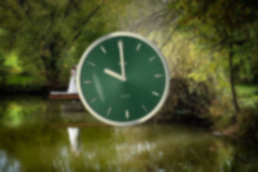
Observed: 10:00
